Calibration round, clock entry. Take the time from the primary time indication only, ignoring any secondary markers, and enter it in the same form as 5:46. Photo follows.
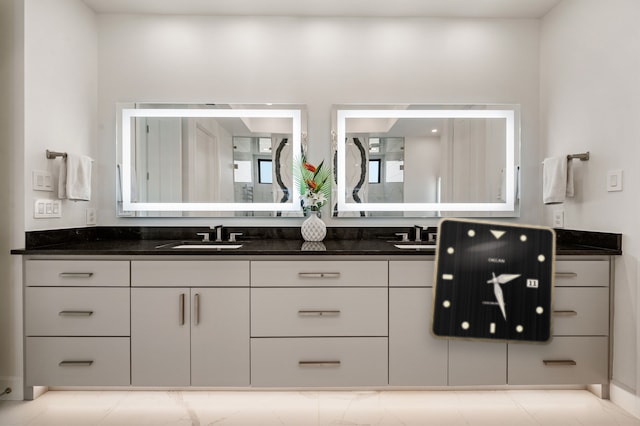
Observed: 2:27
